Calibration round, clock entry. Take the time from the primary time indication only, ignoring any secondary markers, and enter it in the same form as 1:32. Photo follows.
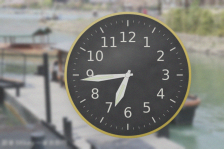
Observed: 6:44
